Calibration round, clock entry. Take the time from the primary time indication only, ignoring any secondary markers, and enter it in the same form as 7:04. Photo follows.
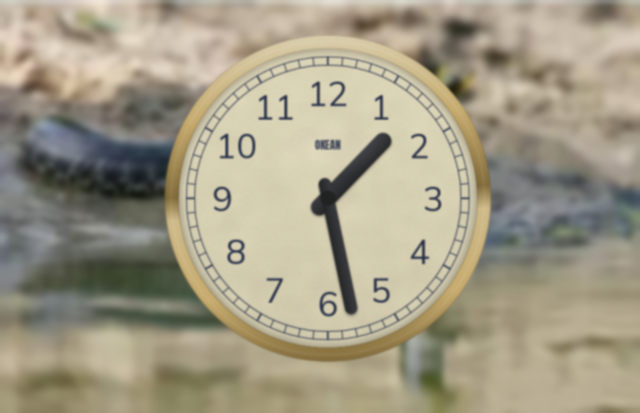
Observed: 1:28
